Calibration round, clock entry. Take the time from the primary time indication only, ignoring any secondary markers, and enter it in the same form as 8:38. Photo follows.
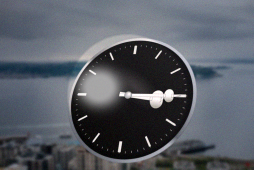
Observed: 3:15
